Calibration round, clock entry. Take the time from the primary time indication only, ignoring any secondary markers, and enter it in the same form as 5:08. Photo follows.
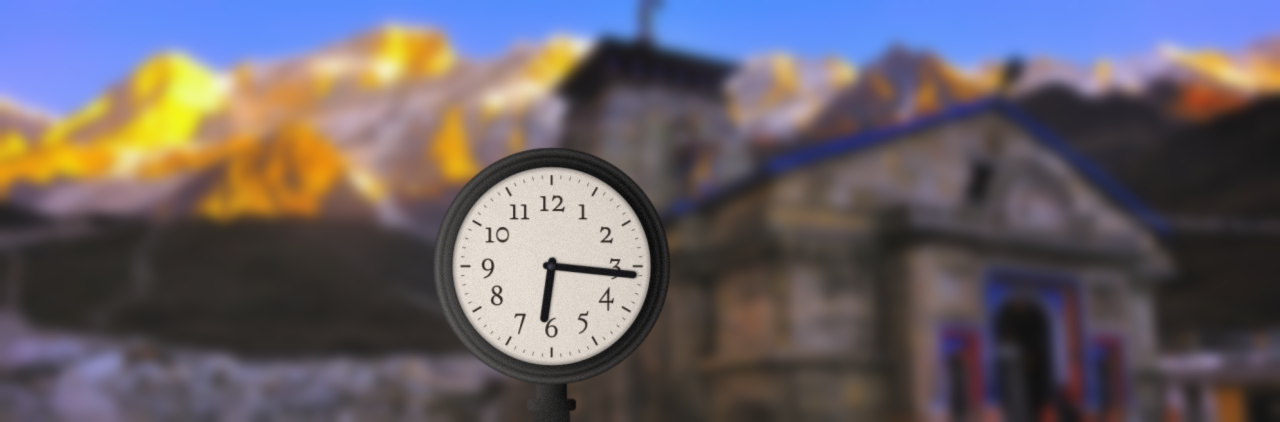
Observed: 6:16
